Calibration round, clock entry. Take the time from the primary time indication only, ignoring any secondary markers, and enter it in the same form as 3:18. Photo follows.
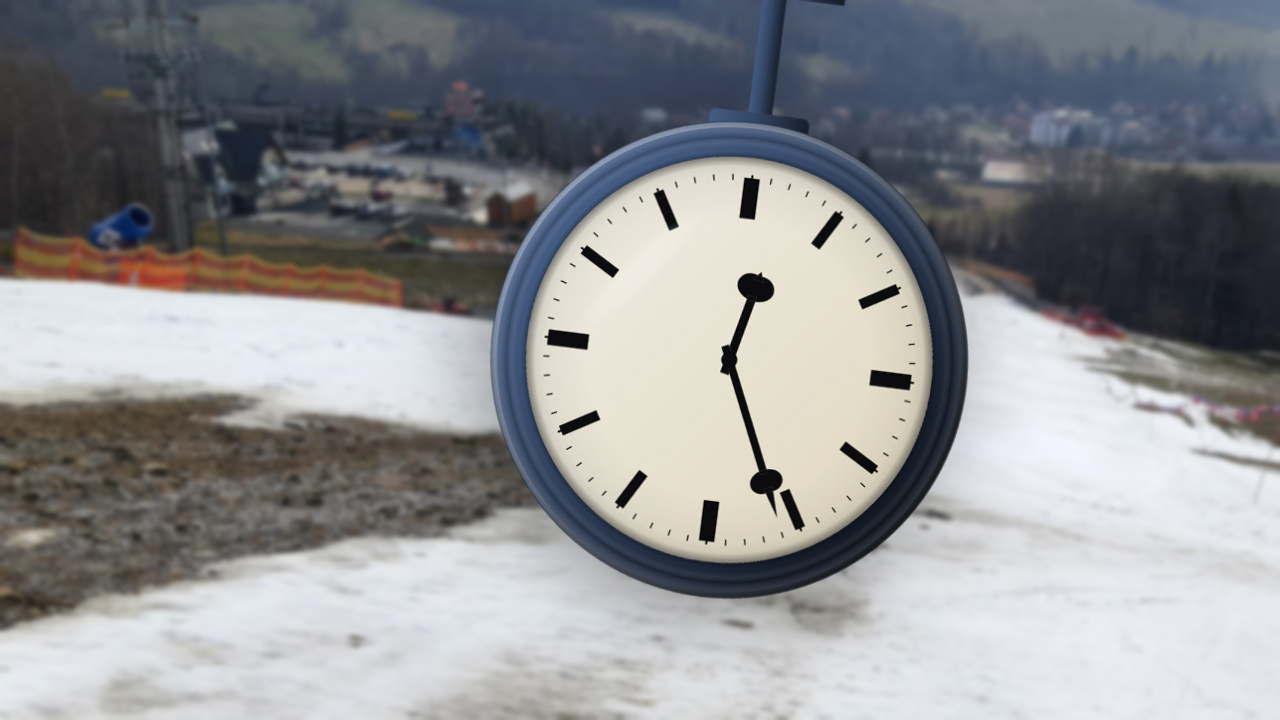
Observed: 12:26
